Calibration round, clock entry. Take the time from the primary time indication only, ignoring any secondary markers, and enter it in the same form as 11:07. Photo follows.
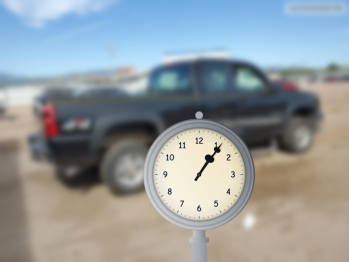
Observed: 1:06
